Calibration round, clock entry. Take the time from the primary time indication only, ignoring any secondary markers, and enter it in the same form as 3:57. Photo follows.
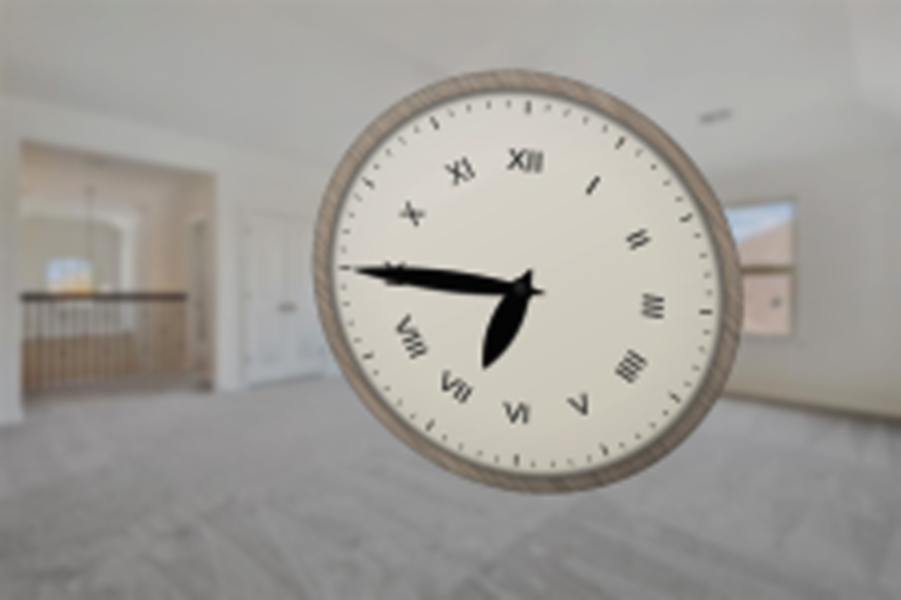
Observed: 6:45
